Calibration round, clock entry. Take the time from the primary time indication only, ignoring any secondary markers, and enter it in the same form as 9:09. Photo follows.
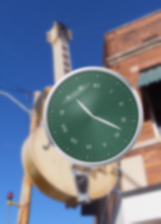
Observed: 10:18
